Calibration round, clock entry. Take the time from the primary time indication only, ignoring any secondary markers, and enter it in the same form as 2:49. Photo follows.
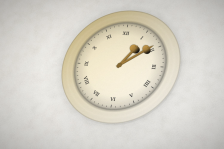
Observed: 1:09
